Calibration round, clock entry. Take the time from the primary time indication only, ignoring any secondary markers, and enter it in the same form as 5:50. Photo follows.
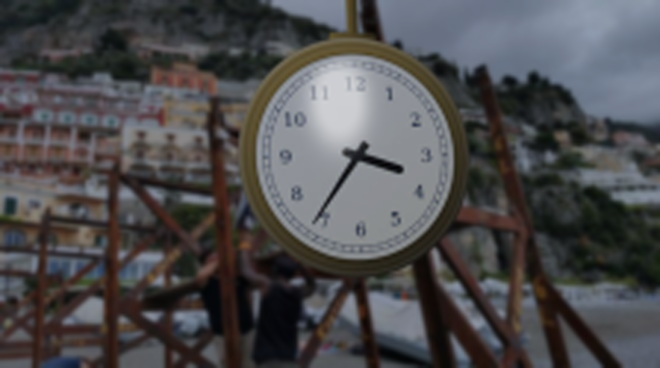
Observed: 3:36
